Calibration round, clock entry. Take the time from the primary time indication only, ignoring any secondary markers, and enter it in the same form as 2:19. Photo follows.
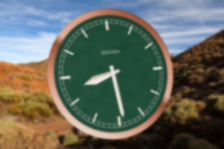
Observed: 8:29
